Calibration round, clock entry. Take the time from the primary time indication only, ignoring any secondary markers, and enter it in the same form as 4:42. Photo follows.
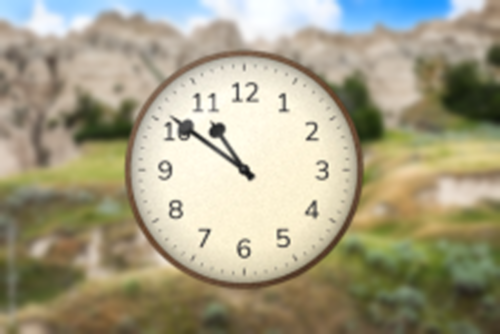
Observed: 10:51
